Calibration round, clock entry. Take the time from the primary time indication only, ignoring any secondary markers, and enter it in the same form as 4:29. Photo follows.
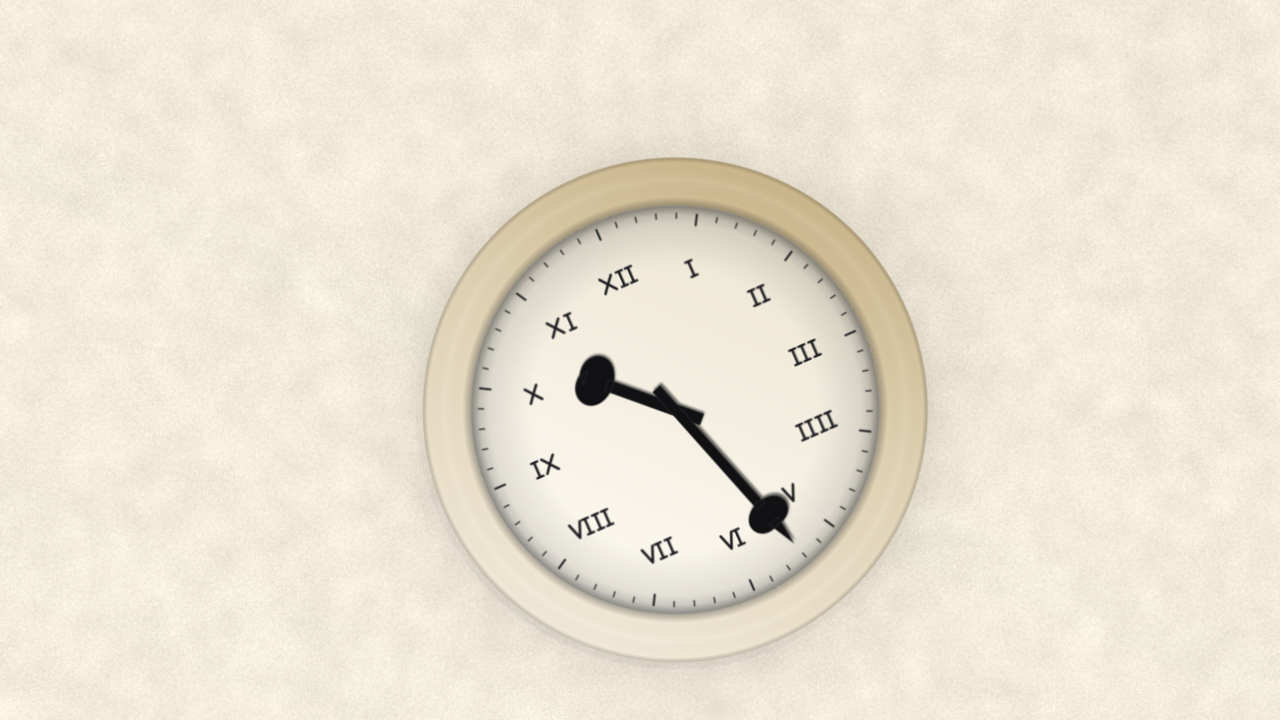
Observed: 10:27
